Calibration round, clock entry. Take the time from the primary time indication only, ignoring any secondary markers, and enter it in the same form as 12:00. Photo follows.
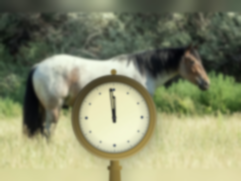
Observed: 11:59
